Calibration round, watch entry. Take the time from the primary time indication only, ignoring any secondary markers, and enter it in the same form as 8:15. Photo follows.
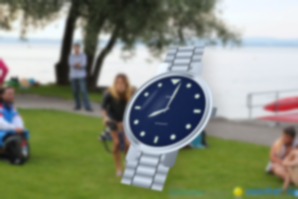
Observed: 8:02
